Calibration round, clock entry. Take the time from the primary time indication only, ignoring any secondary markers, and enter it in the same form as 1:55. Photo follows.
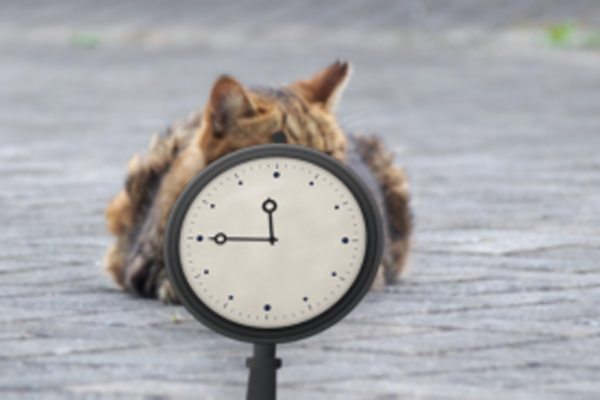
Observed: 11:45
